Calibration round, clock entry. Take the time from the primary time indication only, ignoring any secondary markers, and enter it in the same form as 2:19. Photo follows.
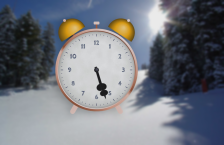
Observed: 5:27
